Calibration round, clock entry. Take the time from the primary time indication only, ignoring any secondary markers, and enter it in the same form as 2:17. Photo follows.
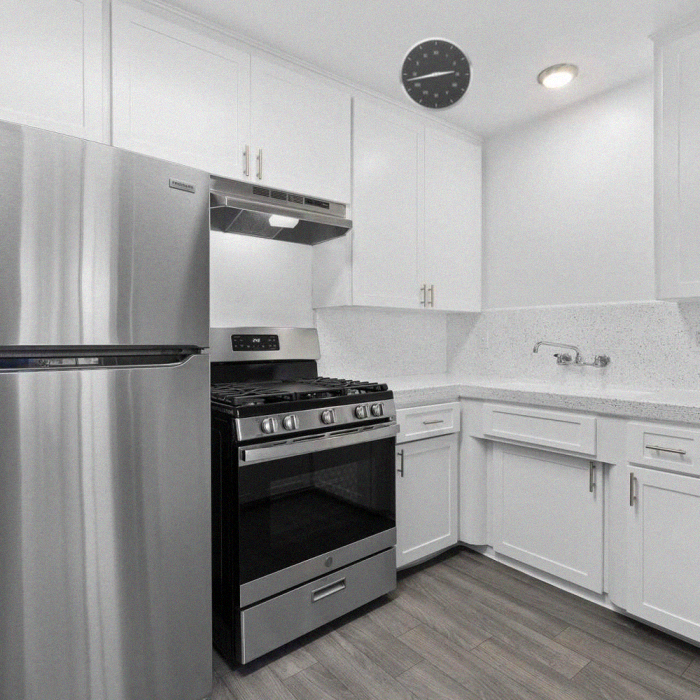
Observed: 2:43
